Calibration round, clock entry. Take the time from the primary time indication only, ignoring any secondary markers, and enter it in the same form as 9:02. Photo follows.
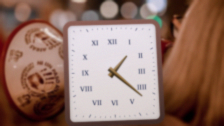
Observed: 1:22
